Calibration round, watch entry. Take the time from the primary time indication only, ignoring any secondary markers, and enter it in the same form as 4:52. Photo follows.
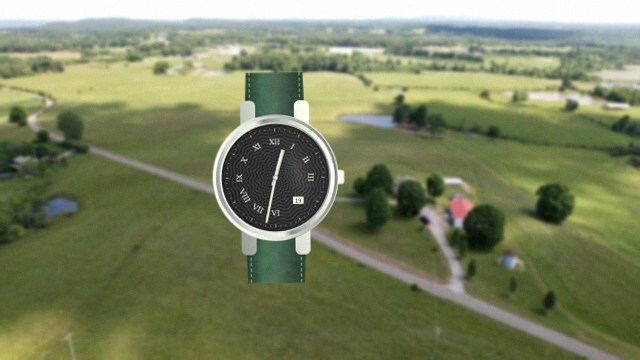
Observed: 12:32
